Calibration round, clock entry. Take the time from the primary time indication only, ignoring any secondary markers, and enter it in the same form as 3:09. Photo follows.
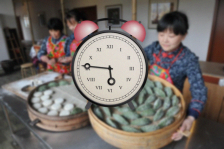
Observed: 5:46
